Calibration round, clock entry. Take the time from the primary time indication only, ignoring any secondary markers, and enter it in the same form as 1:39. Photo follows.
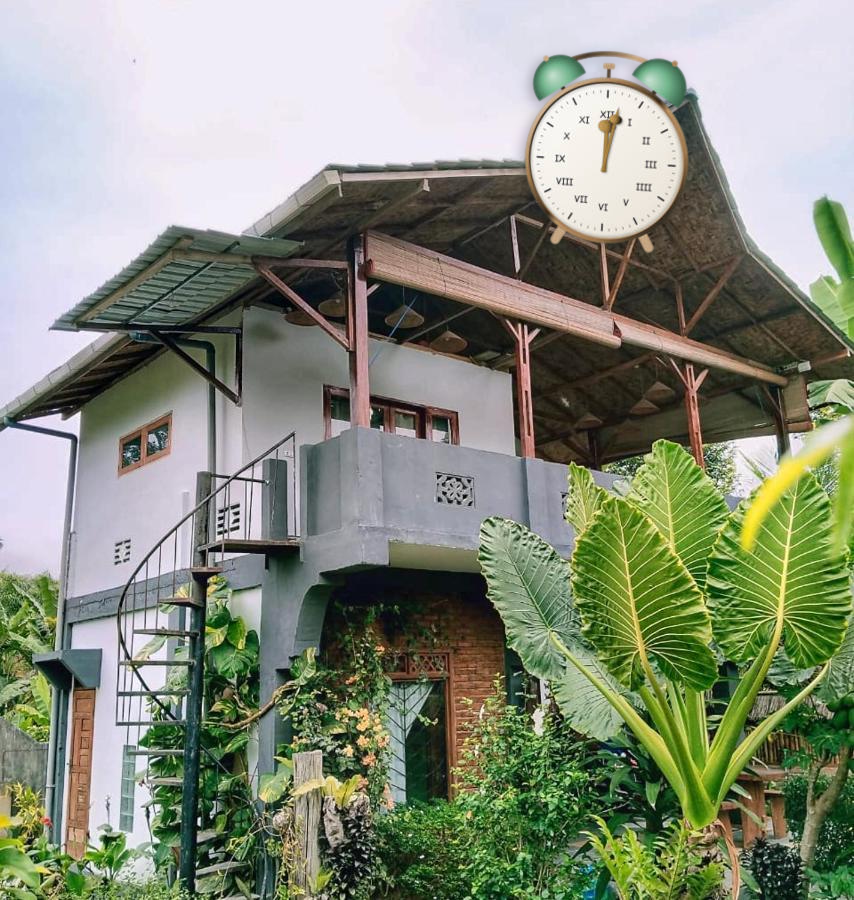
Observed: 12:02
